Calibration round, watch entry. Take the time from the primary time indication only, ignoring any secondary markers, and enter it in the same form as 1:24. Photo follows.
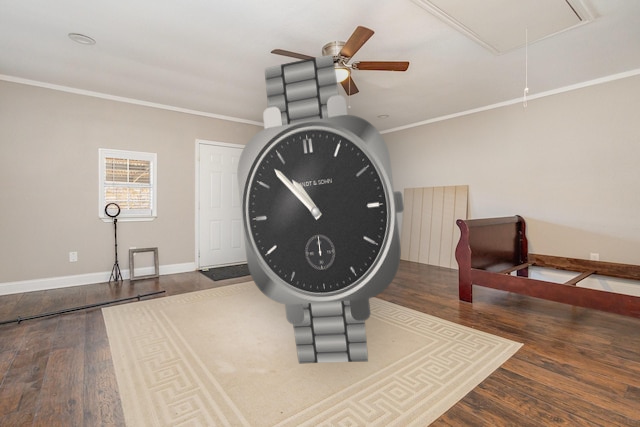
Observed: 10:53
